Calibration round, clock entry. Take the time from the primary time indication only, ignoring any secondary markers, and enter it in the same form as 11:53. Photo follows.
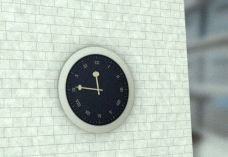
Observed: 11:46
